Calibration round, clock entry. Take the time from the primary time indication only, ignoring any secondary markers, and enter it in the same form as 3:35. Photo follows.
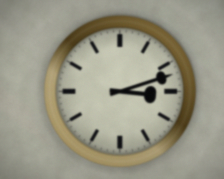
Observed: 3:12
